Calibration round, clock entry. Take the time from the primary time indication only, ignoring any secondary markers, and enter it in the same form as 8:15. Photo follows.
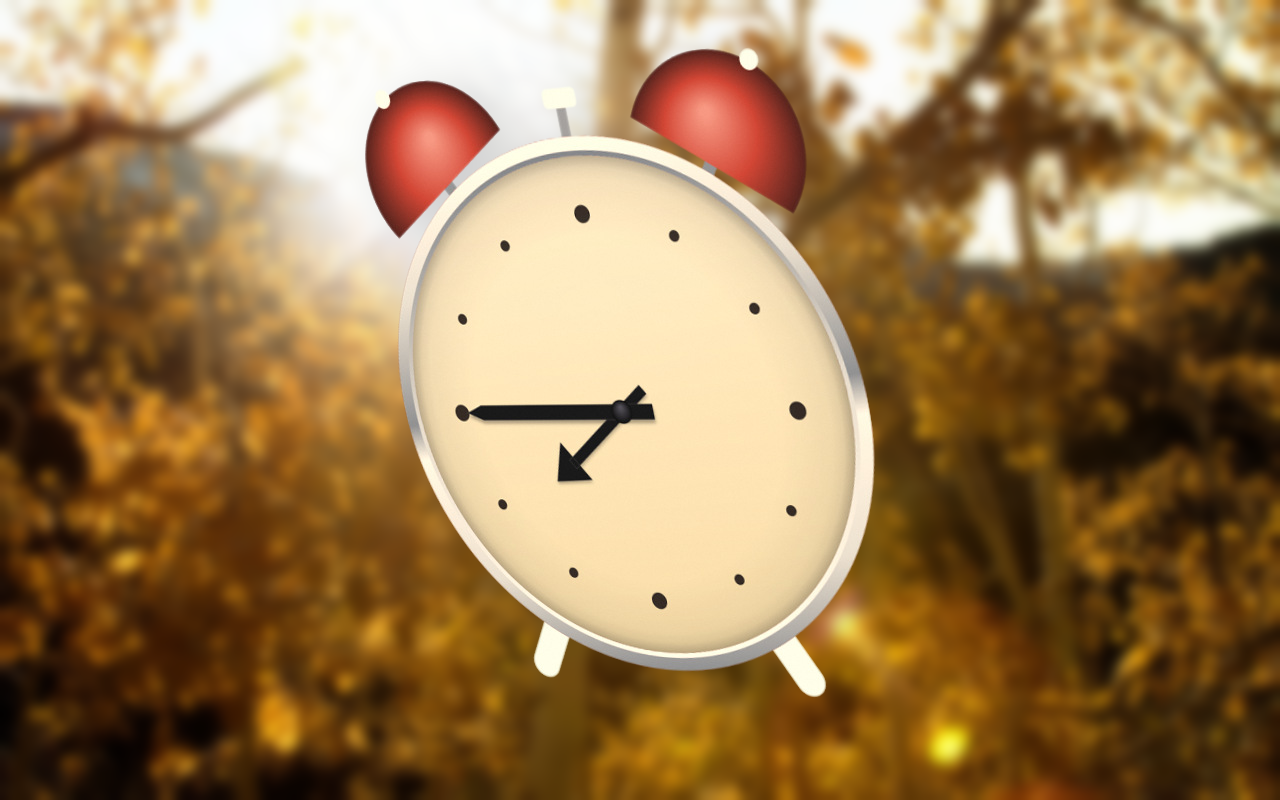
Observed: 7:45
